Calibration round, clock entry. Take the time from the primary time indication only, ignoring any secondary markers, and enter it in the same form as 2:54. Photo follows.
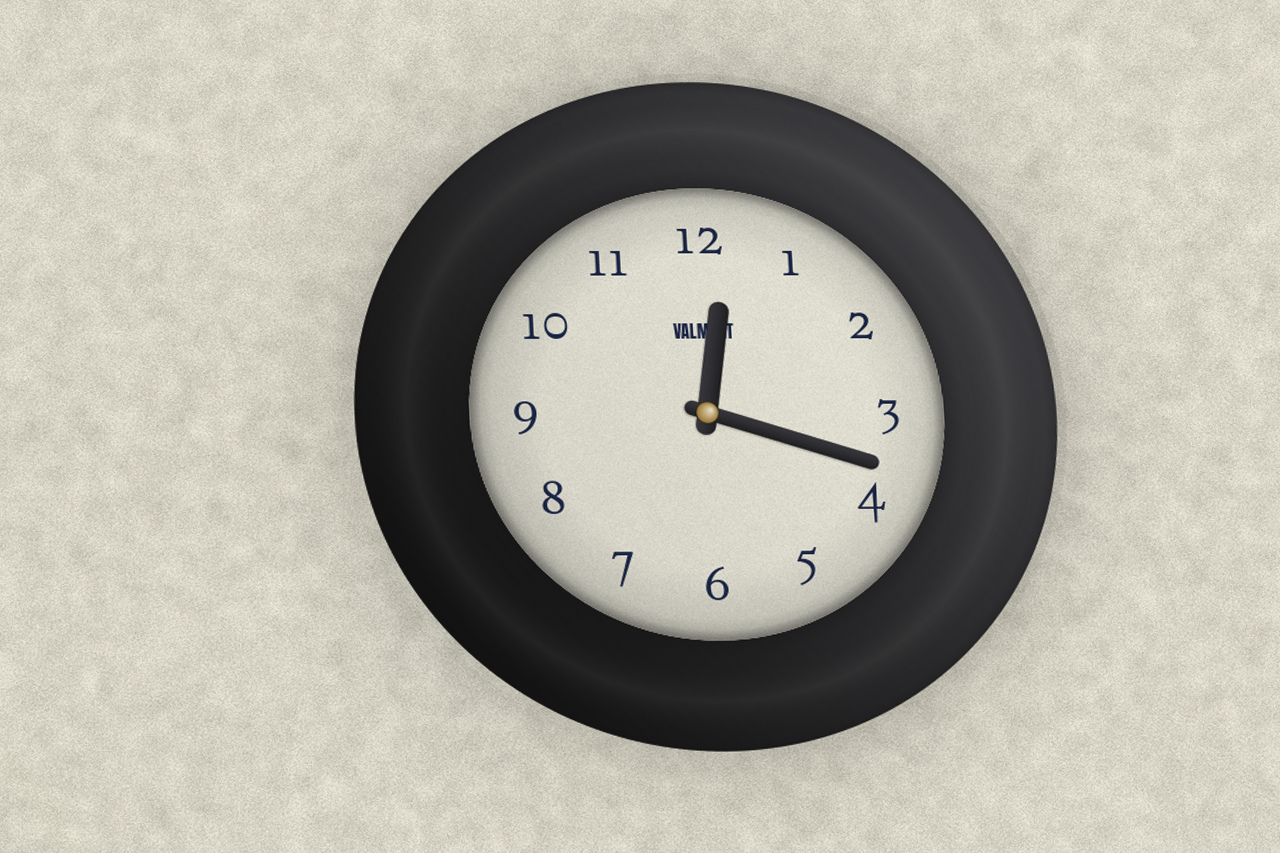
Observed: 12:18
